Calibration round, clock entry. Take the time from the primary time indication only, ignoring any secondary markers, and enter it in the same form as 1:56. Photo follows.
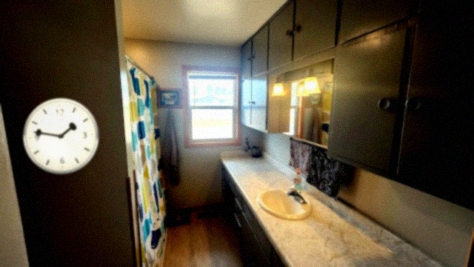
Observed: 1:47
